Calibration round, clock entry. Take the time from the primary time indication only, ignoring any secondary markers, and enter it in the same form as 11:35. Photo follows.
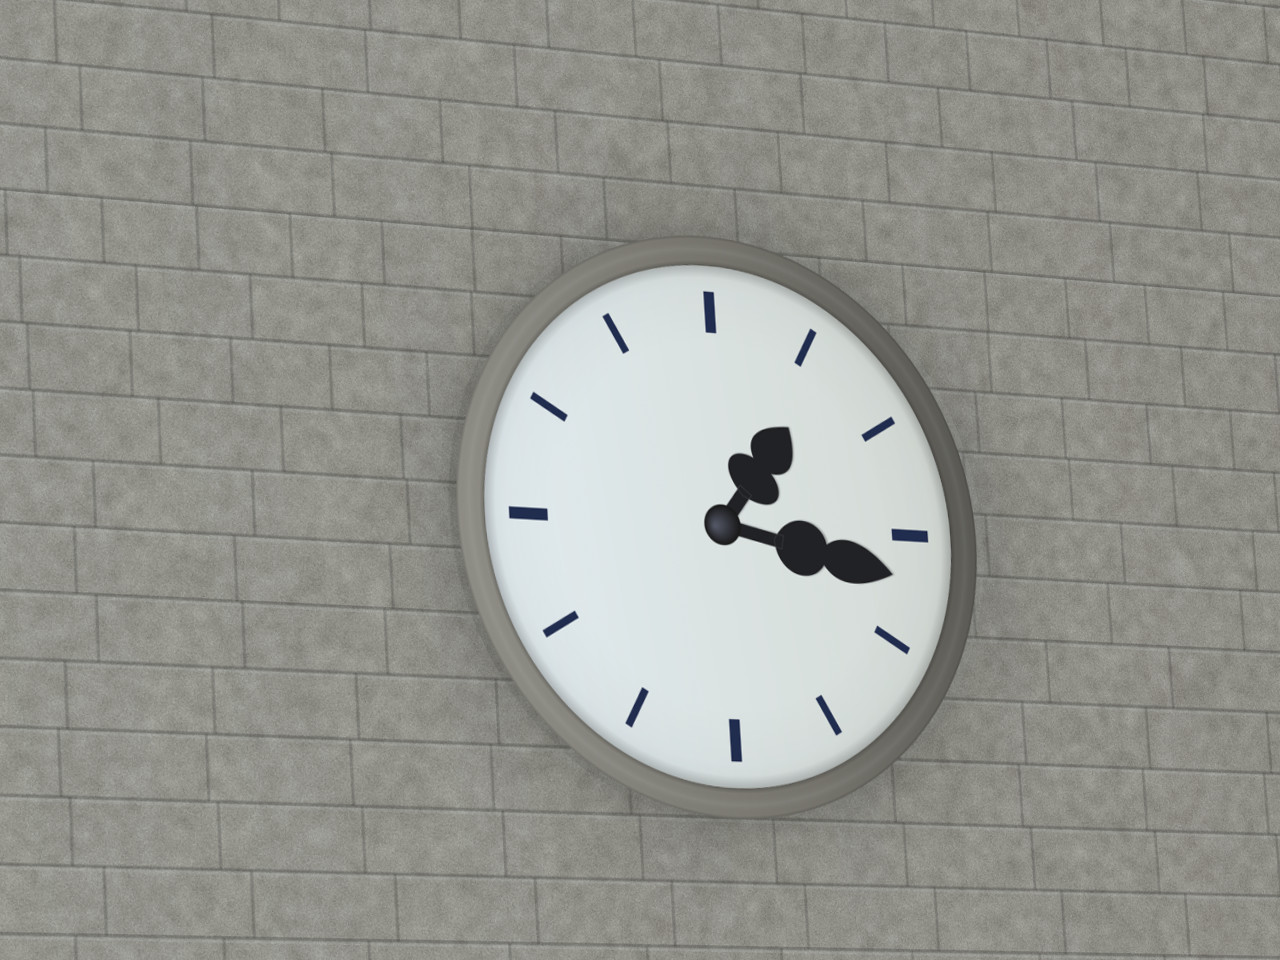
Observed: 1:17
